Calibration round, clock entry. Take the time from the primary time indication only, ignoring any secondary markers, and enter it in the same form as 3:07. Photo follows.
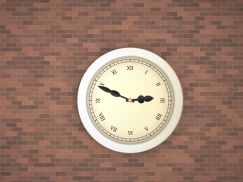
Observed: 2:49
